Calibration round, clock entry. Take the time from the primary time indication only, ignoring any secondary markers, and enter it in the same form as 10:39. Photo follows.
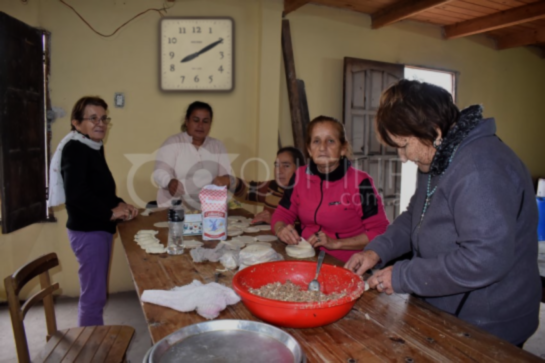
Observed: 8:10
